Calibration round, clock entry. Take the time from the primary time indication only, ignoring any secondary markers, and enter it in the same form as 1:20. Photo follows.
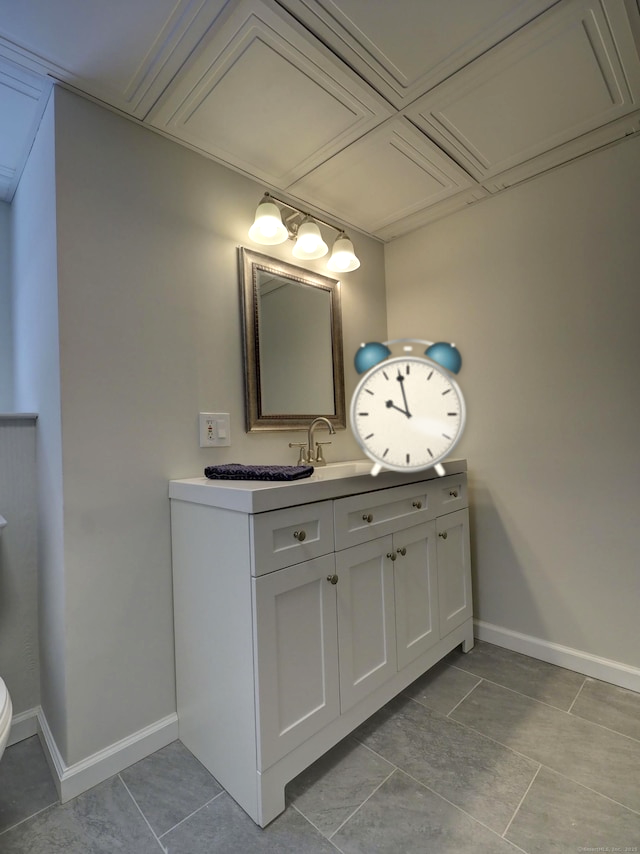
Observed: 9:58
